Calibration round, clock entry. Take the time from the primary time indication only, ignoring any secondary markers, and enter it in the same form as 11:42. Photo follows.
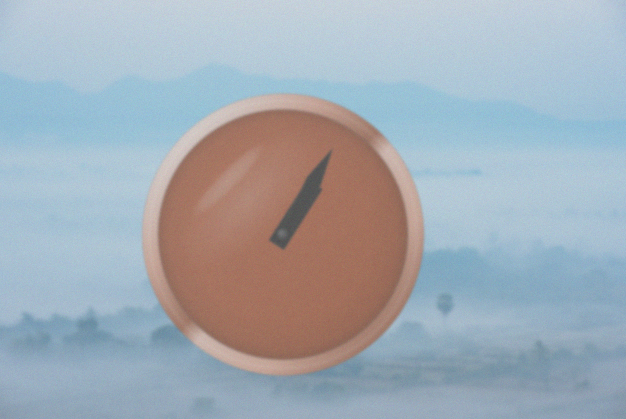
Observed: 1:05
